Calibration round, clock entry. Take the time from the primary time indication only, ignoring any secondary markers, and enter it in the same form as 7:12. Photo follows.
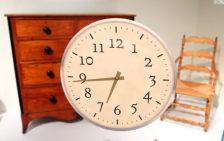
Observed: 6:44
